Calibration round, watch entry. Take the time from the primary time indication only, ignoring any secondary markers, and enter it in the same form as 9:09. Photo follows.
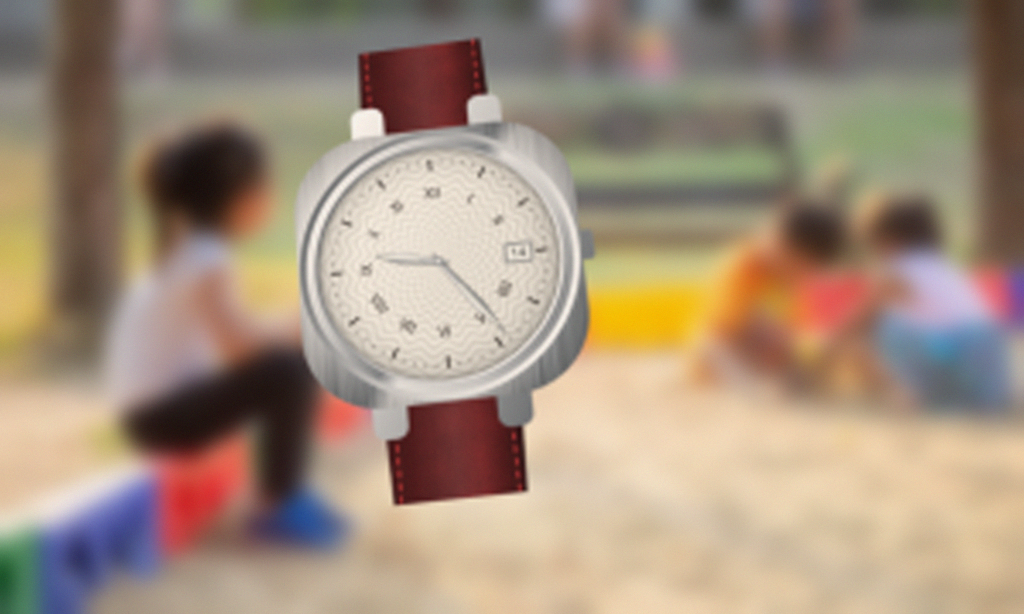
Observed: 9:24
